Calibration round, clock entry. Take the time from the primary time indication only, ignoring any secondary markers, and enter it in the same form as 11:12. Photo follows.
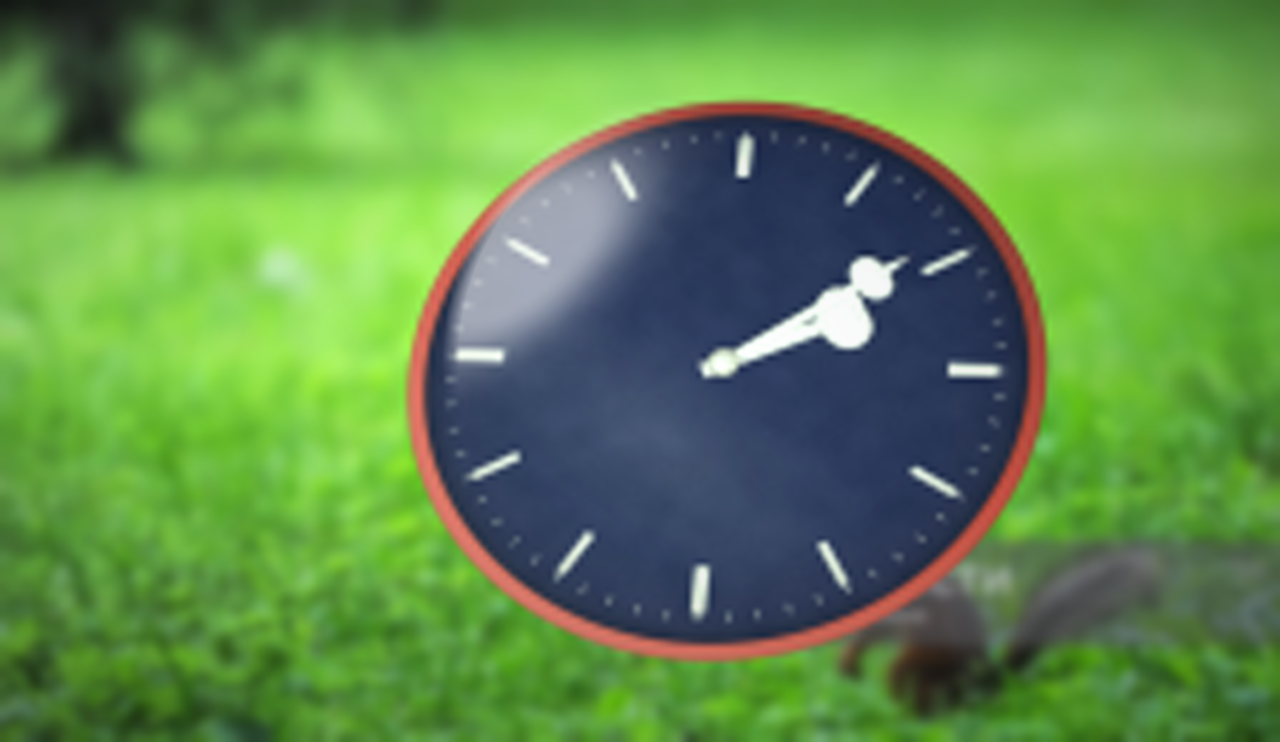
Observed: 2:09
